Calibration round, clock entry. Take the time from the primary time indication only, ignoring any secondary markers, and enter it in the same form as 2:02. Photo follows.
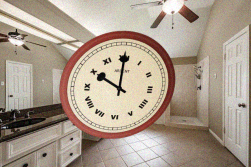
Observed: 10:00
